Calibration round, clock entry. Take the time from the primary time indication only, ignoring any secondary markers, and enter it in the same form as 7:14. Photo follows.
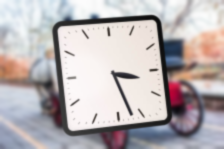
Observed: 3:27
